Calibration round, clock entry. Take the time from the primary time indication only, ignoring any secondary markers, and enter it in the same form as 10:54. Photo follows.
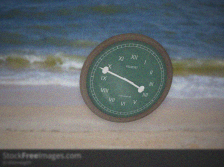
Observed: 3:48
